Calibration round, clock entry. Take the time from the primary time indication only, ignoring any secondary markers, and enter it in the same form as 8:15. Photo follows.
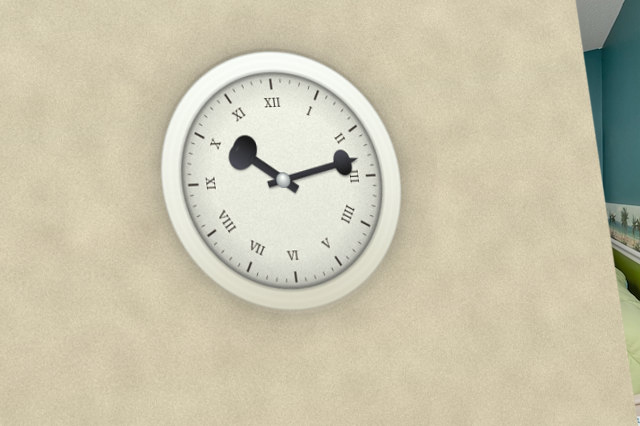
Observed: 10:13
